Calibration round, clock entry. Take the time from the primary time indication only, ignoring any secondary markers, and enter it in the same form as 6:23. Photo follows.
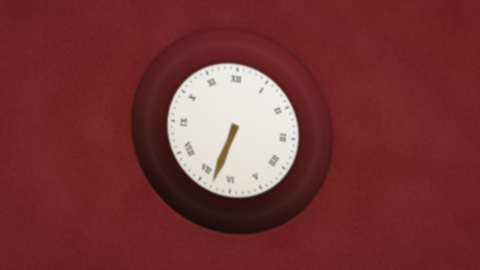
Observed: 6:33
